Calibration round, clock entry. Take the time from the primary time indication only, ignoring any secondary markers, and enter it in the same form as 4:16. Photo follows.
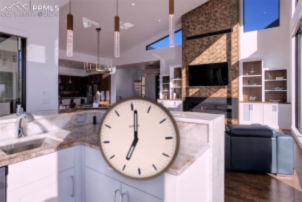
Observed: 7:01
